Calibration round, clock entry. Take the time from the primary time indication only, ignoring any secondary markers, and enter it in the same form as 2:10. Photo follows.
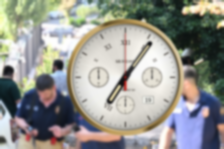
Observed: 7:06
